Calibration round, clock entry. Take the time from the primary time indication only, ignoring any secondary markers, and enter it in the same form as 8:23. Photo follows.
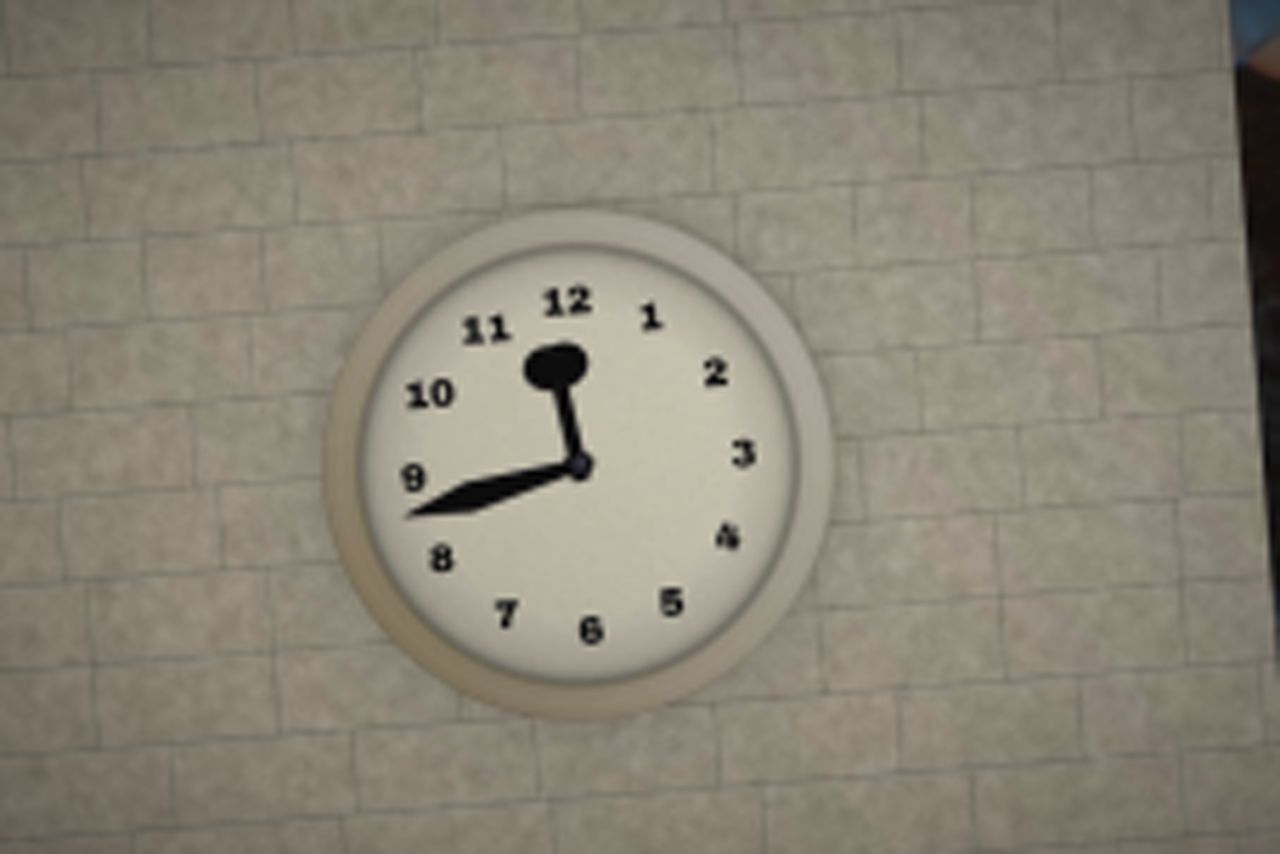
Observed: 11:43
